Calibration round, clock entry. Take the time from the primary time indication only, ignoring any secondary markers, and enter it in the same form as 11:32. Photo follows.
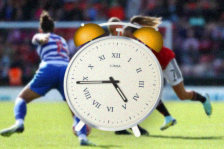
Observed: 4:44
